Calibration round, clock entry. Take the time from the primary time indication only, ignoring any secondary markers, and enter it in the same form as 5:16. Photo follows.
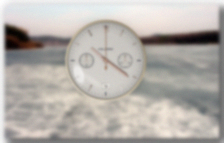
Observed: 10:21
